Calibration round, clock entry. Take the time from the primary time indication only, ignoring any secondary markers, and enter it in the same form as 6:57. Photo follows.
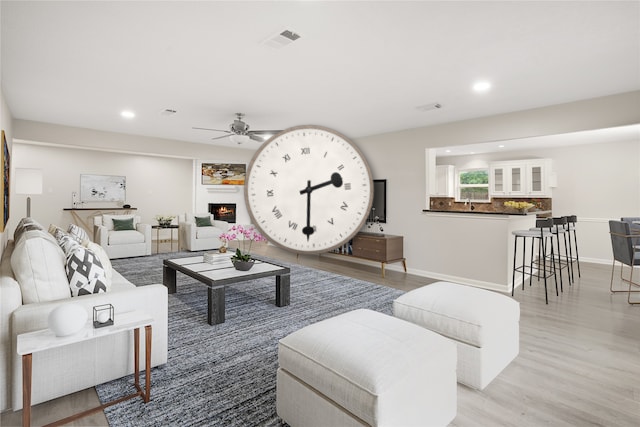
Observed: 2:31
